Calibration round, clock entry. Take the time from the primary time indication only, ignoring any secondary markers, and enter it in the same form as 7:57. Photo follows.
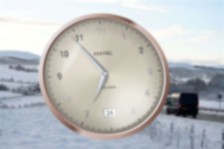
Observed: 6:54
